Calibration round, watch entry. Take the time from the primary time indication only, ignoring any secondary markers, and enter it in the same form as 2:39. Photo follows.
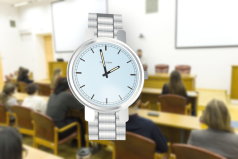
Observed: 1:58
